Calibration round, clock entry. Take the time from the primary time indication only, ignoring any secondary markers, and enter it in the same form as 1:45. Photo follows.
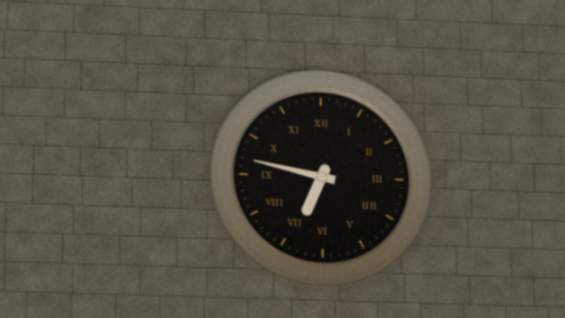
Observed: 6:47
